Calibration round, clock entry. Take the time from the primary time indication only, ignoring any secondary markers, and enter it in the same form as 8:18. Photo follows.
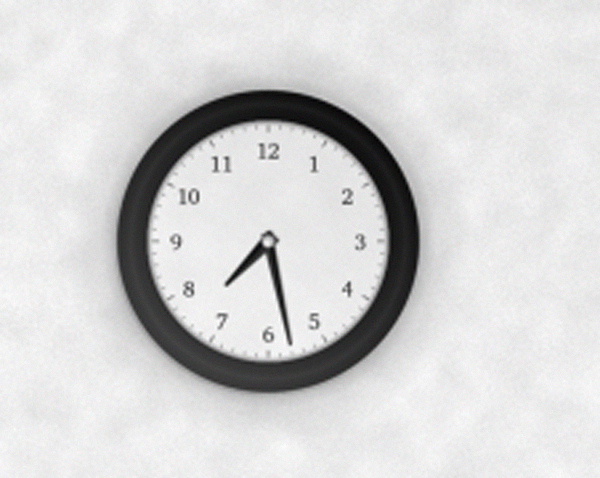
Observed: 7:28
